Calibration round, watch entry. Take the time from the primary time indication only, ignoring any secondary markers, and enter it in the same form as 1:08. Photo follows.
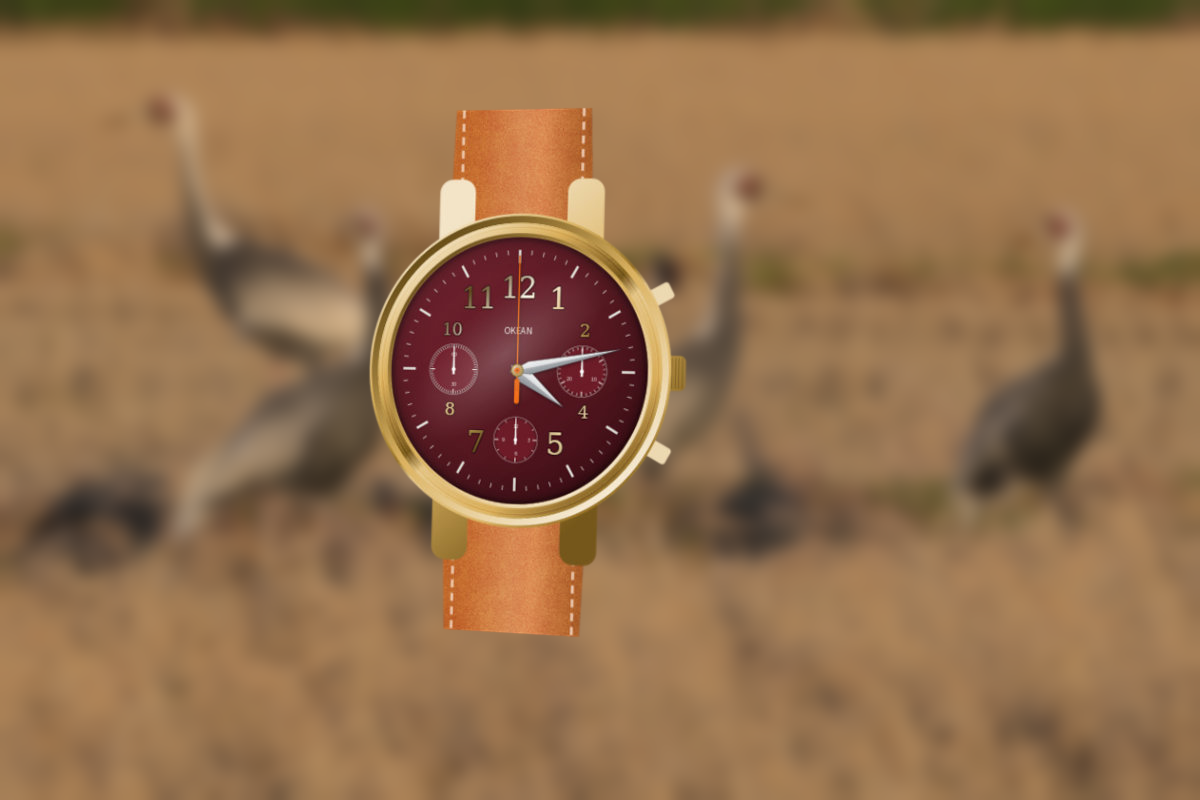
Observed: 4:13
